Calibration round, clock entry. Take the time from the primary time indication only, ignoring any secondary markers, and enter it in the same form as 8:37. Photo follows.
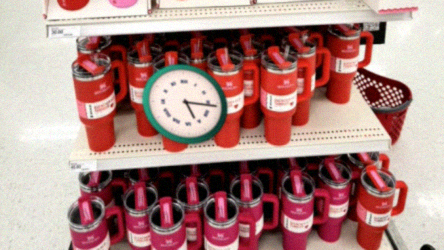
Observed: 5:16
